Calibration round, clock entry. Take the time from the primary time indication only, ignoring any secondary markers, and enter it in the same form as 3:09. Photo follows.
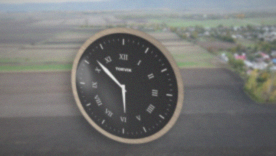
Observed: 5:52
